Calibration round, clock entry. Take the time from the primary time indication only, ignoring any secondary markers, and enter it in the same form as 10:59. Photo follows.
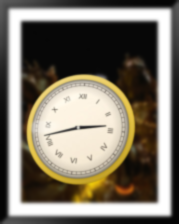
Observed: 2:42
